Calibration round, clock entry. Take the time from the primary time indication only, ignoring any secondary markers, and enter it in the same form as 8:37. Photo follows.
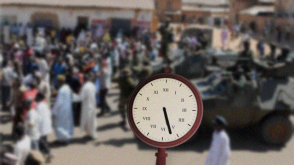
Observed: 5:27
